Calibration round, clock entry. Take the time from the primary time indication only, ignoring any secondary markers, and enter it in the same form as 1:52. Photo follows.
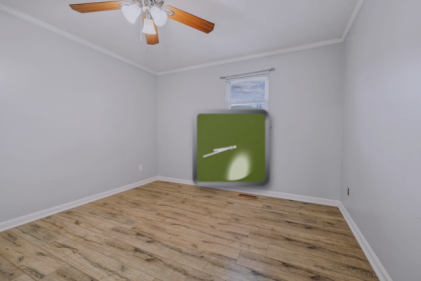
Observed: 8:42
